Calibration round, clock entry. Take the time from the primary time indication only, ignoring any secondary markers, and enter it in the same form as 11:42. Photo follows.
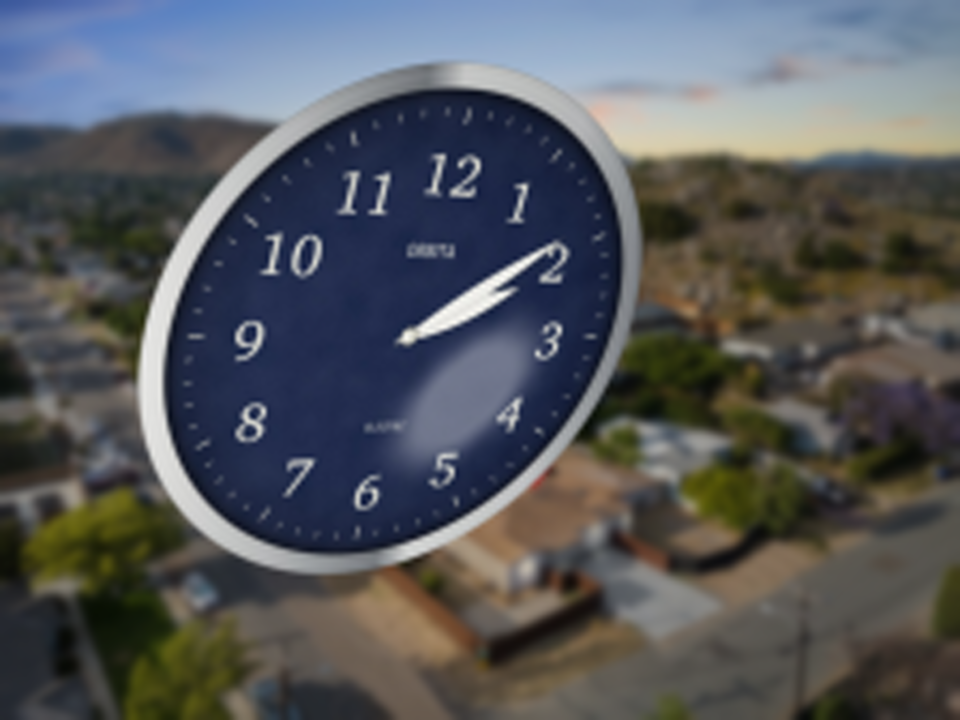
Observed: 2:09
